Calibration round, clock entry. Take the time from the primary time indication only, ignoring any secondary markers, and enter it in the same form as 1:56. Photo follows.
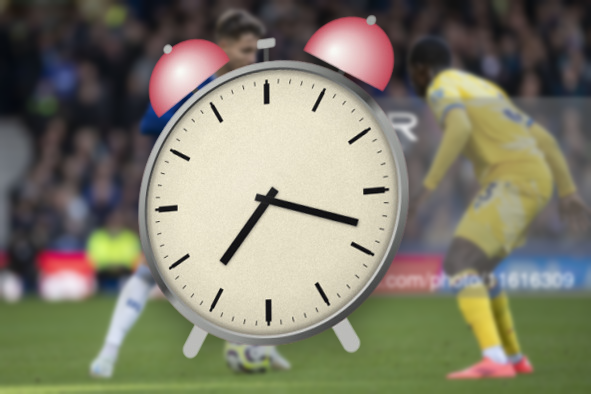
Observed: 7:18
